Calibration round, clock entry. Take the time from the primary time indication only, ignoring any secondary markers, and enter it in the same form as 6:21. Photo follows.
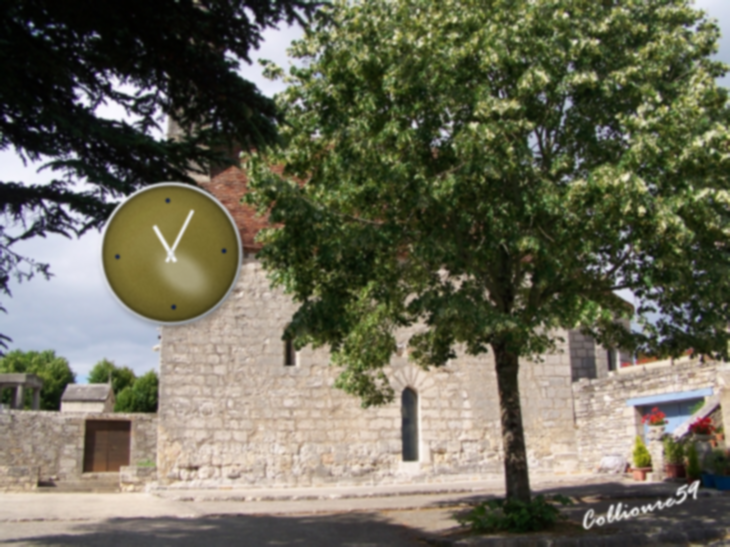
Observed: 11:05
